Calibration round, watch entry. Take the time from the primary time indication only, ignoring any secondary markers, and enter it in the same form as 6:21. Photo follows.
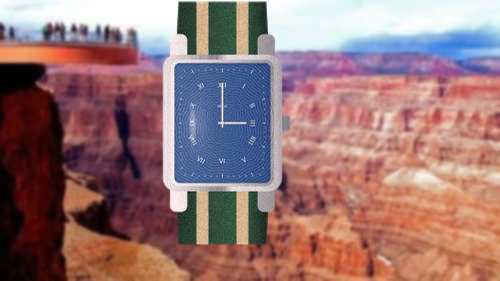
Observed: 3:00
